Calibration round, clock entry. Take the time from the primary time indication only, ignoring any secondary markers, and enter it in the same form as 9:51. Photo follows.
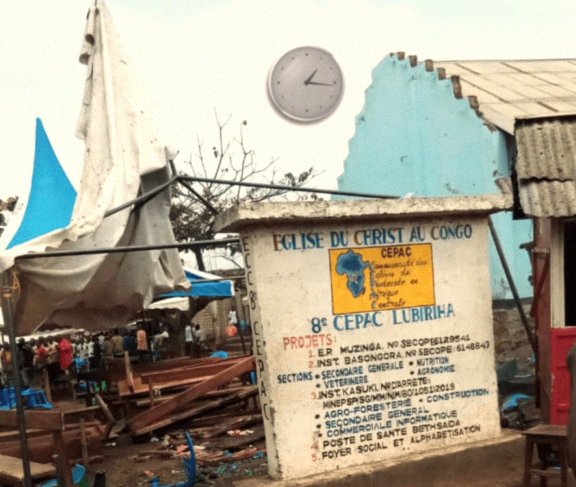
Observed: 1:16
